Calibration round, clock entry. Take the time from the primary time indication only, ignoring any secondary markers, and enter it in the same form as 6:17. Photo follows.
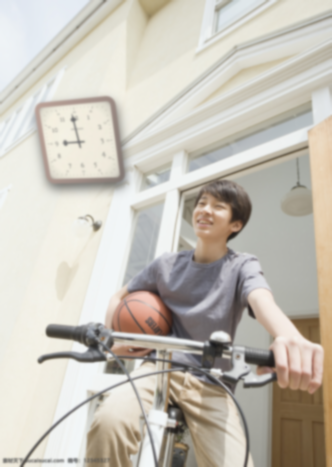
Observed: 8:59
